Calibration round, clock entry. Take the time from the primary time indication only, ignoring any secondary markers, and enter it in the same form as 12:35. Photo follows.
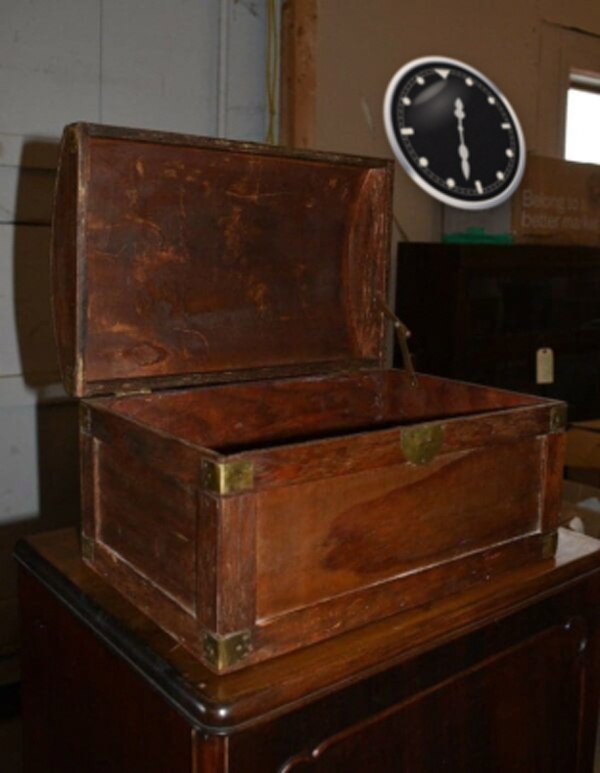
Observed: 12:32
